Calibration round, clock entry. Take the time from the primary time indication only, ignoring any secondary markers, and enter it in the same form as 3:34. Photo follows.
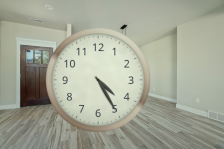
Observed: 4:25
